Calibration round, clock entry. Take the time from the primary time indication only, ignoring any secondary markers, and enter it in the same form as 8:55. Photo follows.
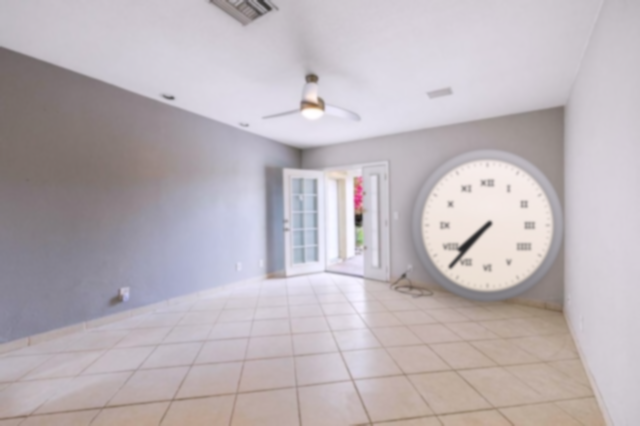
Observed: 7:37
